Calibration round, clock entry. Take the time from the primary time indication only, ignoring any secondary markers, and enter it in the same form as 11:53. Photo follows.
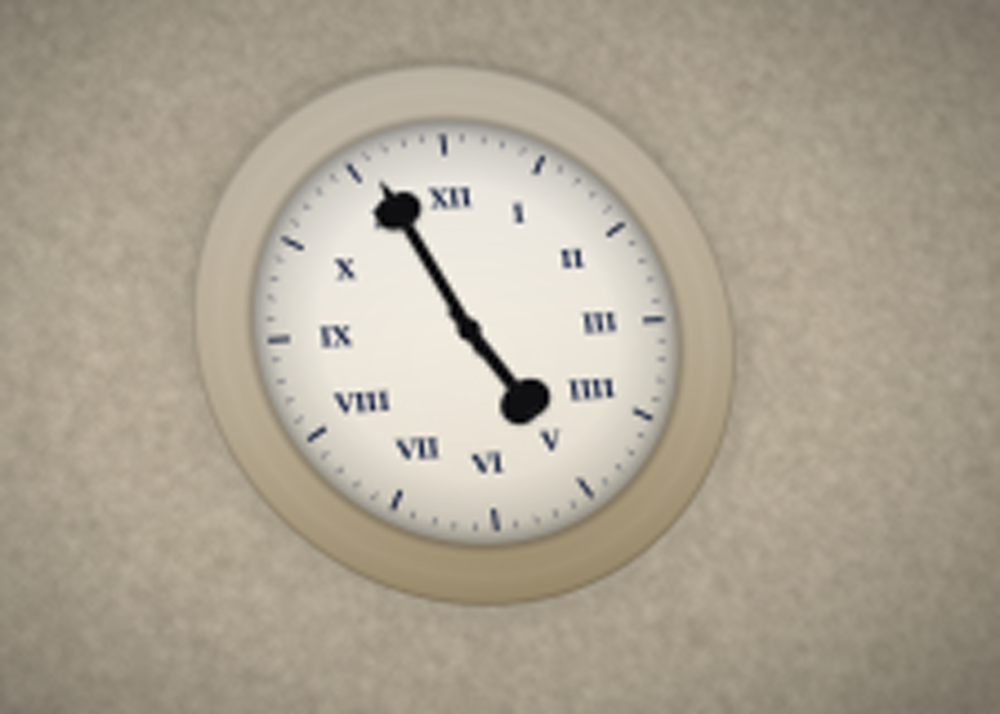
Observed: 4:56
